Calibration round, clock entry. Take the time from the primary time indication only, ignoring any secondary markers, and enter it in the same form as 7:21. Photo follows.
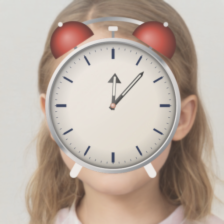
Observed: 12:07
